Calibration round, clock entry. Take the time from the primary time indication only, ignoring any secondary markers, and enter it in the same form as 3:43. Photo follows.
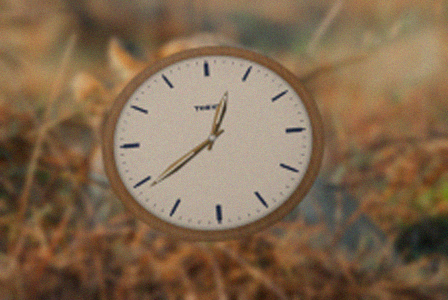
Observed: 12:39
